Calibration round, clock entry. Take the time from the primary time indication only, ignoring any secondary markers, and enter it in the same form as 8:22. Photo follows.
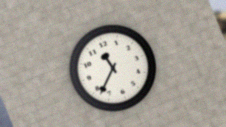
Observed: 11:38
